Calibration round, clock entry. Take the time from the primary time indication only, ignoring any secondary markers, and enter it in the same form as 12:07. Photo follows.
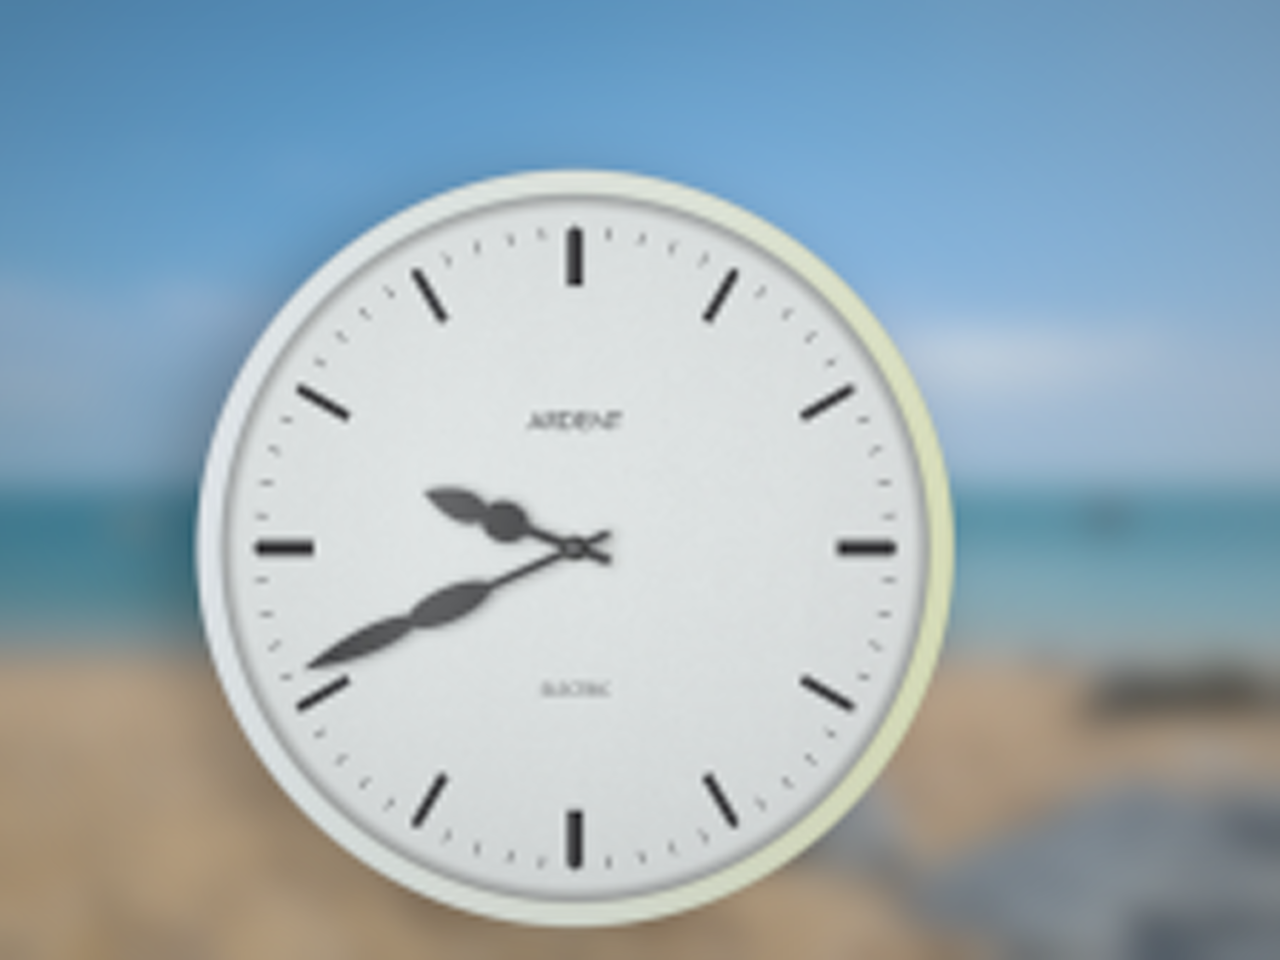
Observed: 9:41
